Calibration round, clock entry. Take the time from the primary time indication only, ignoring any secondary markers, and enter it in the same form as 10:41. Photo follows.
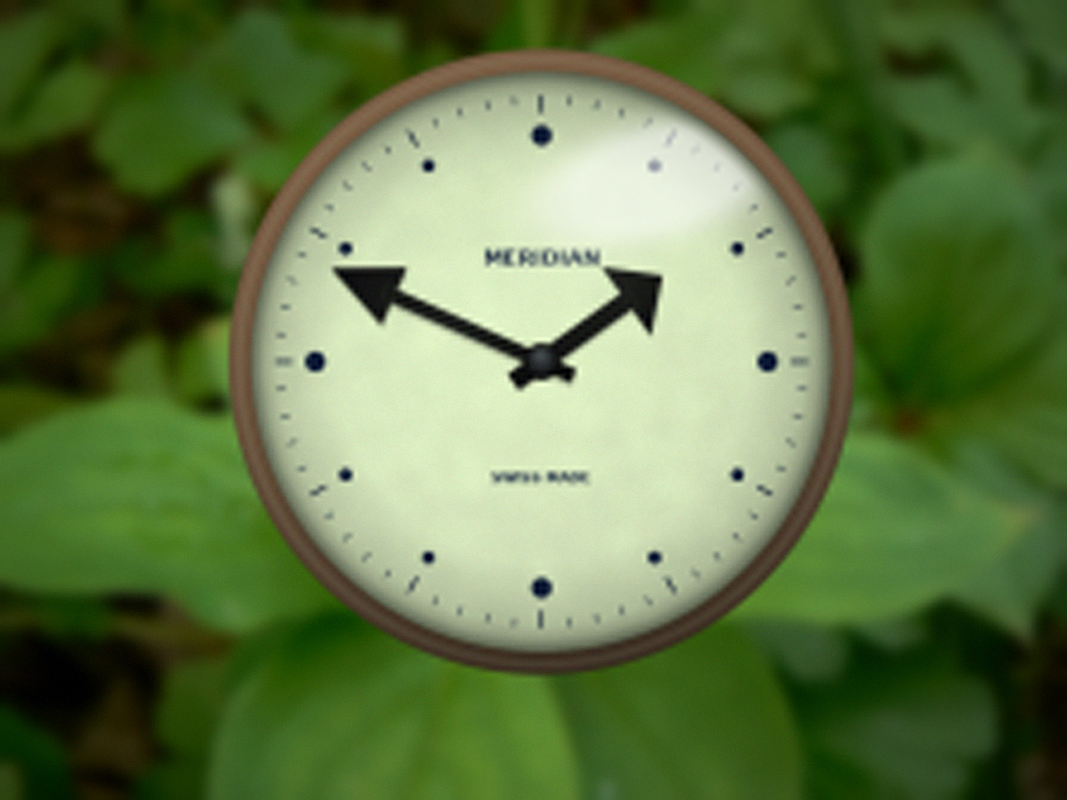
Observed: 1:49
